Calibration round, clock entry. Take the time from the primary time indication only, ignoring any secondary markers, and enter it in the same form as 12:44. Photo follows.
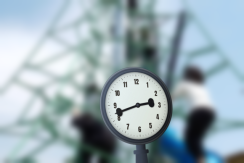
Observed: 2:42
